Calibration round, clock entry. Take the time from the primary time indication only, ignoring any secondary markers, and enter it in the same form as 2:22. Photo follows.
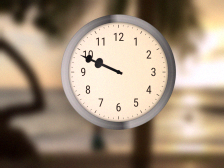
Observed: 9:49
